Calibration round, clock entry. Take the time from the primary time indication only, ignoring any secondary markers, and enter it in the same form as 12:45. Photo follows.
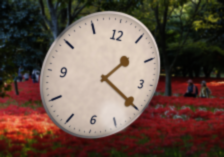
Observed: 1:20
